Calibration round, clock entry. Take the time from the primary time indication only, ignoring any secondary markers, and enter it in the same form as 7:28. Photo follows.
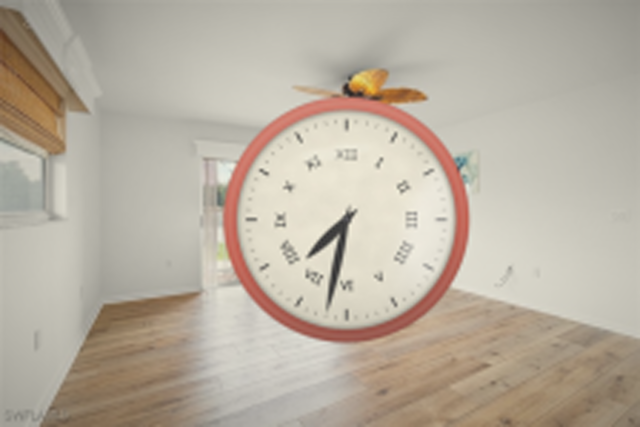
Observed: 7:32
